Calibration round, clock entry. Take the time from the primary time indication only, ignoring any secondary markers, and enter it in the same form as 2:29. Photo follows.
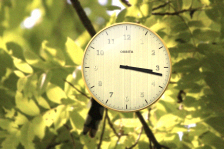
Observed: 3:17
